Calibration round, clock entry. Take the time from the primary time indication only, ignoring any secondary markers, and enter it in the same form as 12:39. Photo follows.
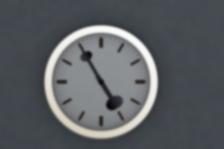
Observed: 4:55
